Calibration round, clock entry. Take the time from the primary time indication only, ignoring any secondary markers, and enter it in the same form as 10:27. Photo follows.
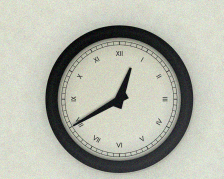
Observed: 12:40
